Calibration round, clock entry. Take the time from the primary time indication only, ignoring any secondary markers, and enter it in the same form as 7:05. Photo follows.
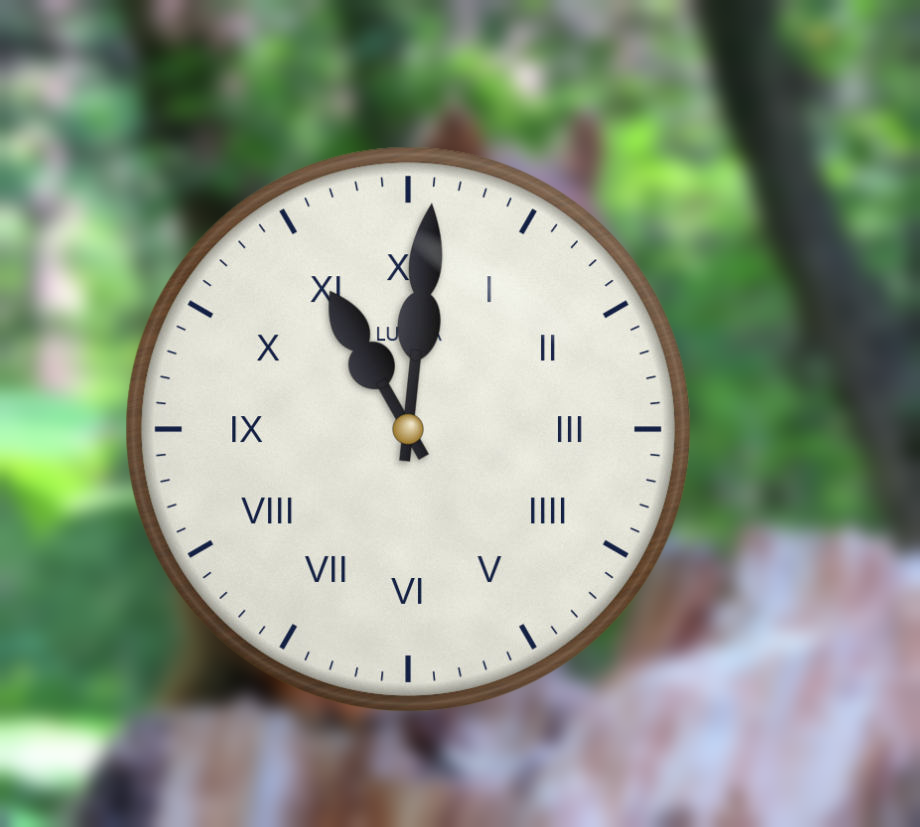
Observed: 11:01
